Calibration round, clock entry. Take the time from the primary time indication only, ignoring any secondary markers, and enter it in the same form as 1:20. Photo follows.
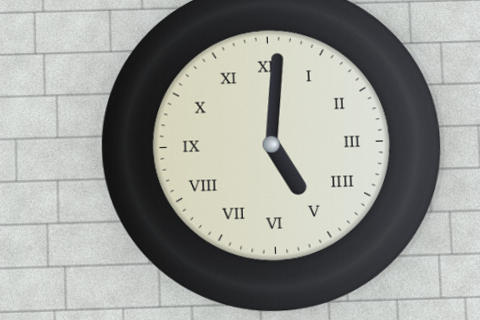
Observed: 5:01
